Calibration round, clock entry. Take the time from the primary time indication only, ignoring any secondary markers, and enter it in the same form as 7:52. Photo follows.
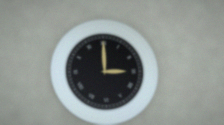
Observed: 3:00
